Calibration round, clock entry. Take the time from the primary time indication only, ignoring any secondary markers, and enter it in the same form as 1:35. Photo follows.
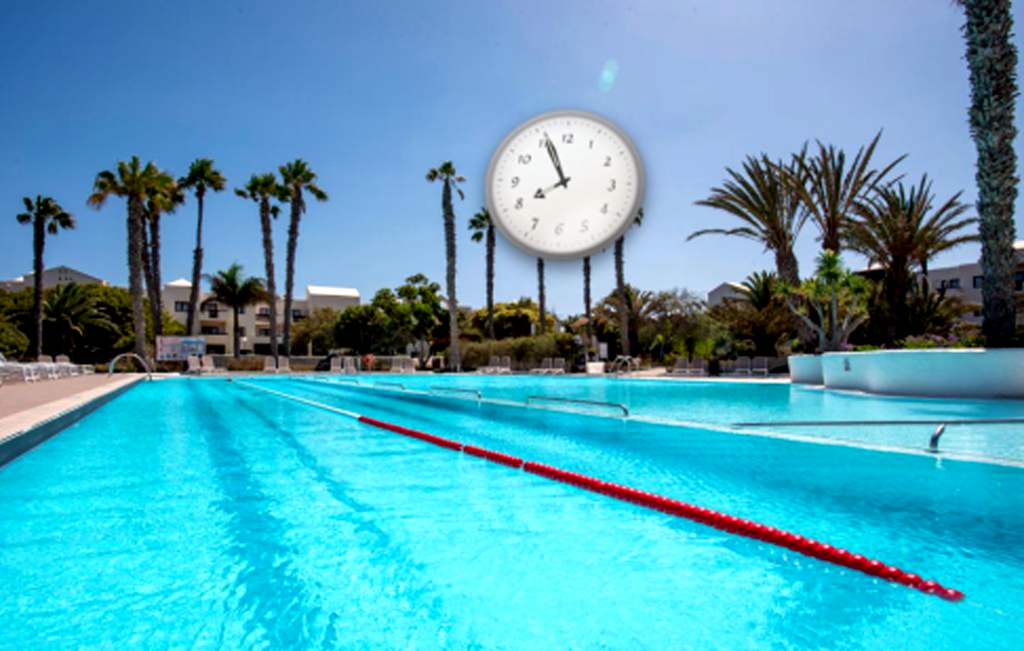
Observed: 7:56
